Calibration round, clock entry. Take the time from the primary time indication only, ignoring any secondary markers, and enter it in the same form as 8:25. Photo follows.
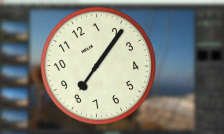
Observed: 8:11
